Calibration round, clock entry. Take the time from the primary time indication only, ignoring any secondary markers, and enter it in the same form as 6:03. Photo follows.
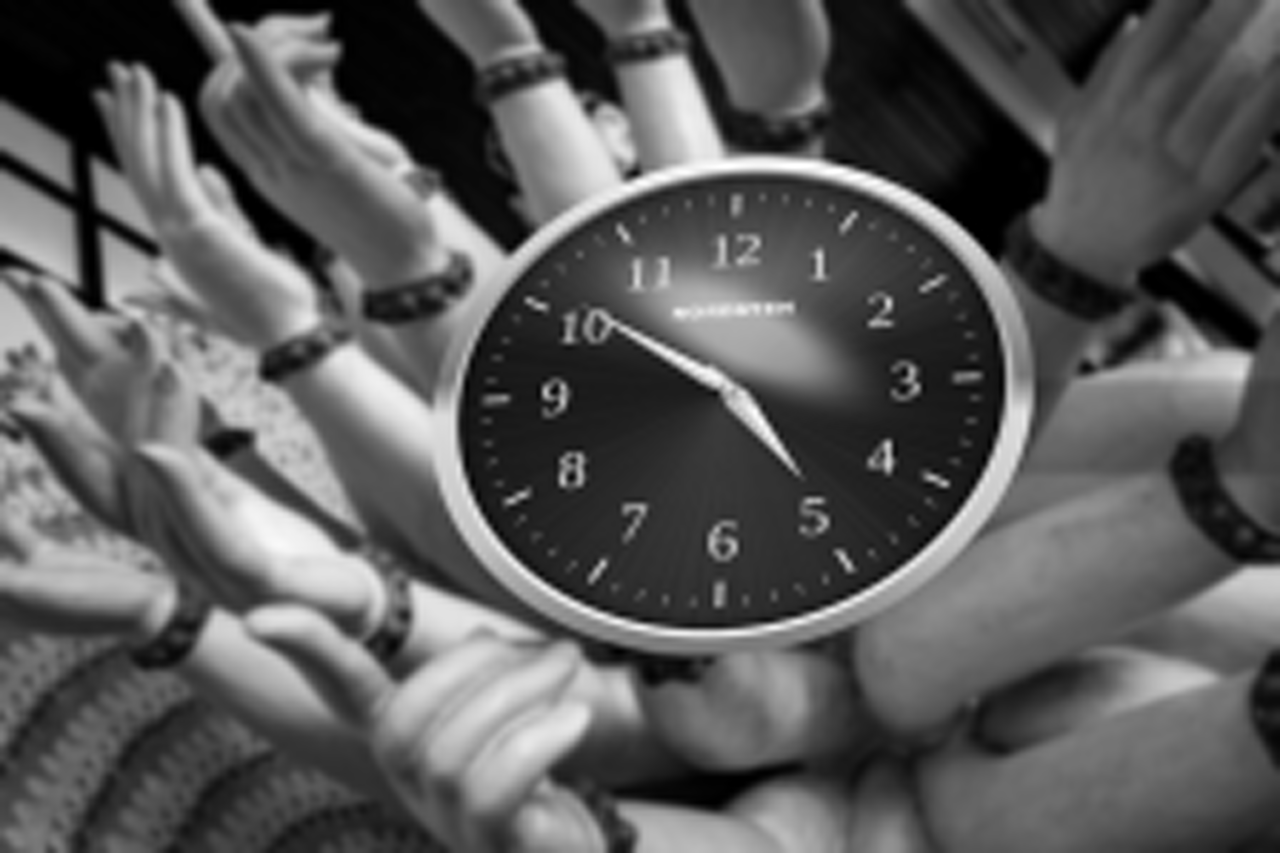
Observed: 4:51
